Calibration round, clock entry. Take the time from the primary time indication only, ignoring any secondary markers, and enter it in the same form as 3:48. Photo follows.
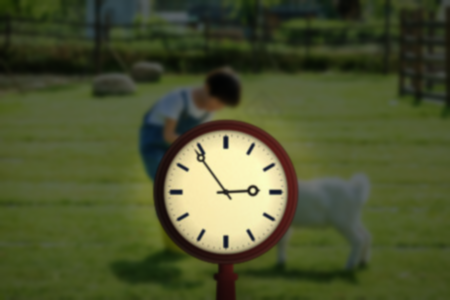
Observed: 2:54
